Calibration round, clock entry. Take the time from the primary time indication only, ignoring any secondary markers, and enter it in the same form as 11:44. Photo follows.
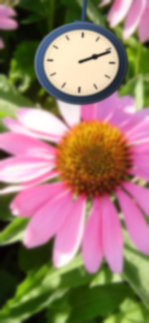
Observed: 2:11
